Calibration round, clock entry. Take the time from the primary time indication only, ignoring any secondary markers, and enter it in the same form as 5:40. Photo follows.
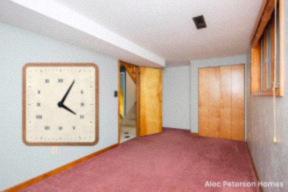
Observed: 4:05
